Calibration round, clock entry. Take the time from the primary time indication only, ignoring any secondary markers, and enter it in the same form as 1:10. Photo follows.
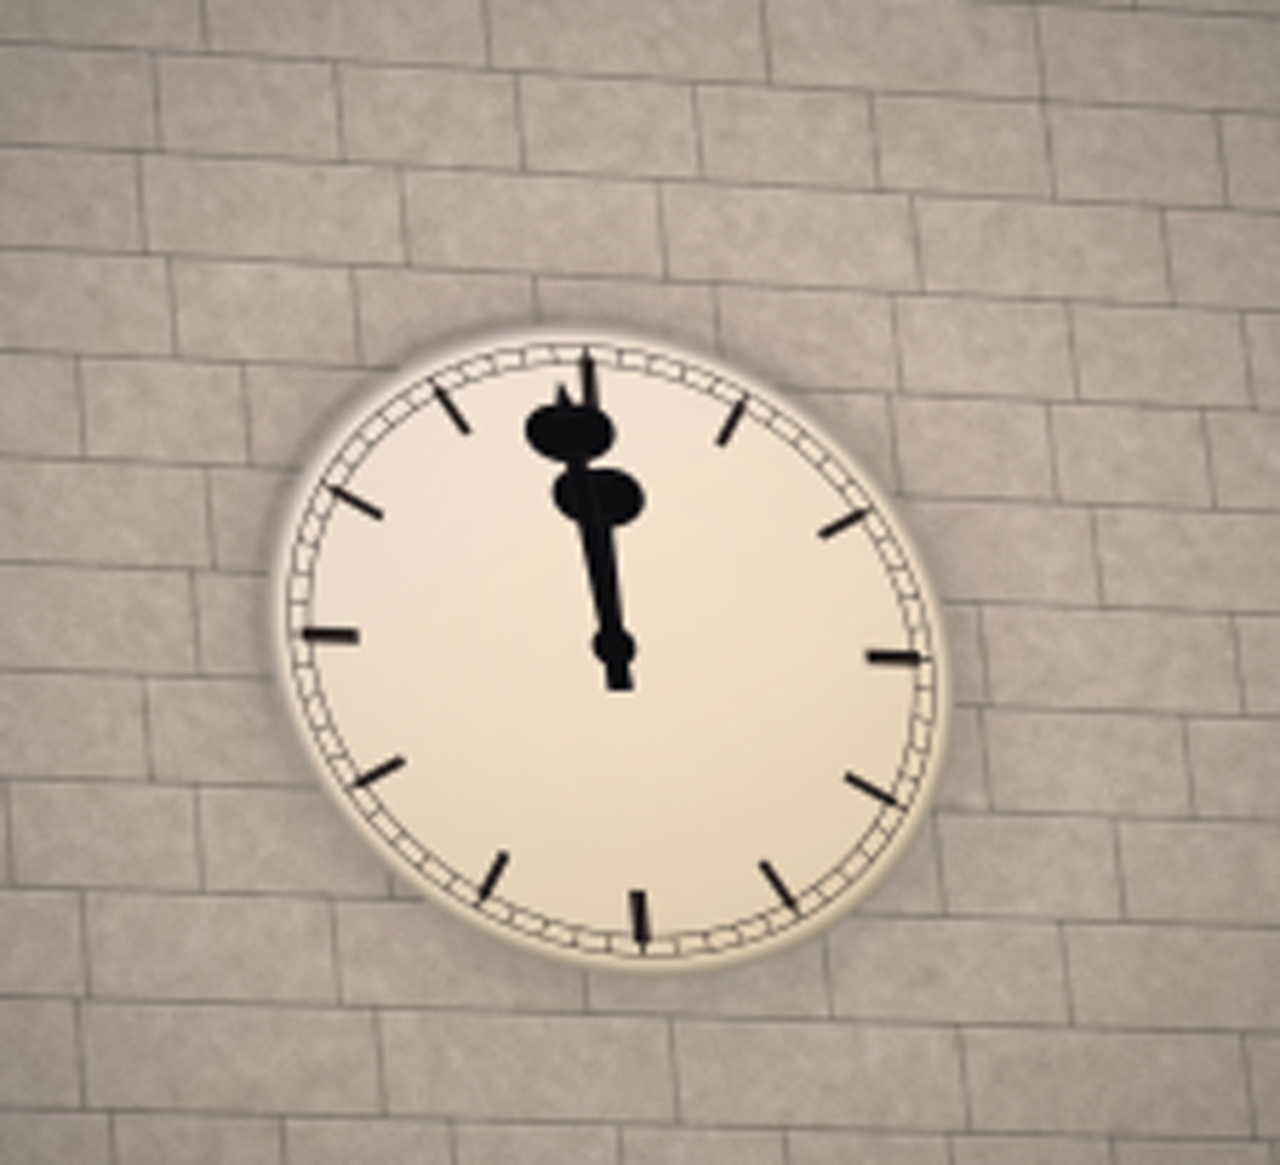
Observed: 11:59
